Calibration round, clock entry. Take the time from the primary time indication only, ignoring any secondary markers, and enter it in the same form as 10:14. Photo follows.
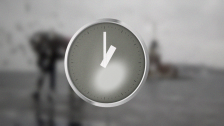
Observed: 1:00
